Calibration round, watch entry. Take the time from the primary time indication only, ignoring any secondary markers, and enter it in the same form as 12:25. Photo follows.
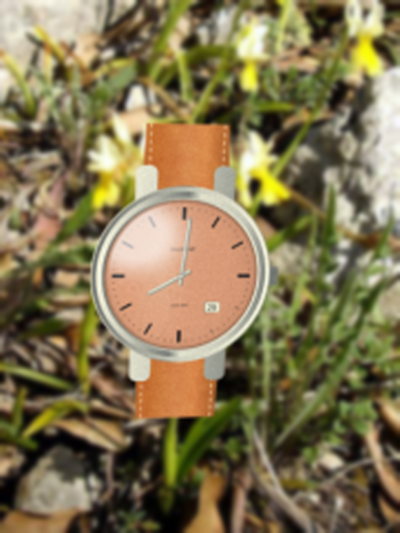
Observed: 8:01
